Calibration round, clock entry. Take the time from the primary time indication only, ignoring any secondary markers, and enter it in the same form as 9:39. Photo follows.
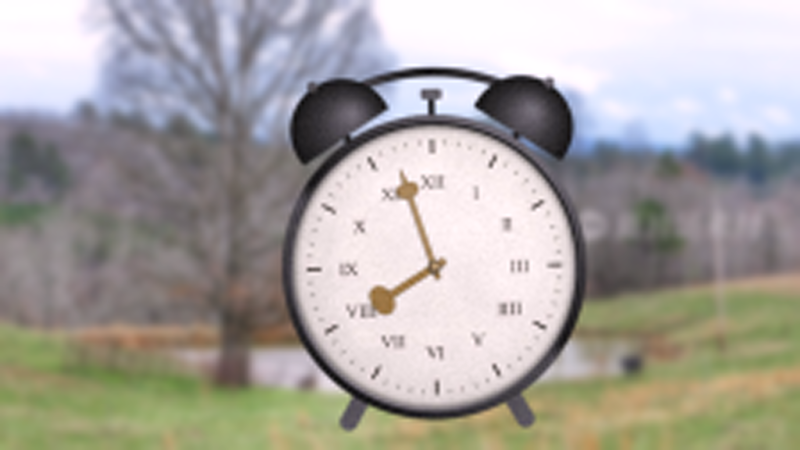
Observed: 7:57
